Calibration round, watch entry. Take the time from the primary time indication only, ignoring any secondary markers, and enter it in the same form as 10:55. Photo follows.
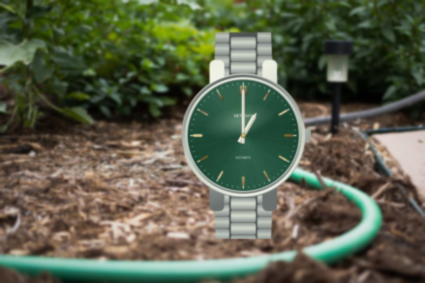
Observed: 1:00
